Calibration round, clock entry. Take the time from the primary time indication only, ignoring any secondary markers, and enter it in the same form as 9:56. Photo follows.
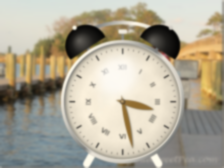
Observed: 3:28
